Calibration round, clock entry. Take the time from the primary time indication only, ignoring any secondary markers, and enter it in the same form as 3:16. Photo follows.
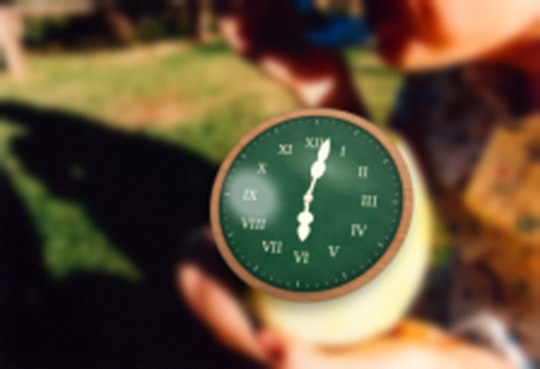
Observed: 6:02
